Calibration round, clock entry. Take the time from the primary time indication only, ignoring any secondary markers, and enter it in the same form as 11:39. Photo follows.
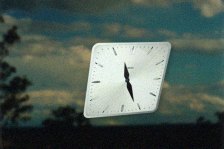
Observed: 11:26
